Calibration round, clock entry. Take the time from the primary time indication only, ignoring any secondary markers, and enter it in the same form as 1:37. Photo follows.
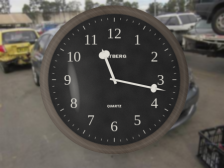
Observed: 11:17
